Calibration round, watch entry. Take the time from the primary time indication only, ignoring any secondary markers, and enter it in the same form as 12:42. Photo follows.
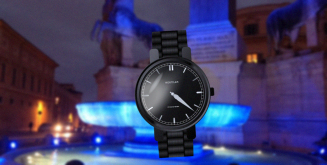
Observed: 4:22
